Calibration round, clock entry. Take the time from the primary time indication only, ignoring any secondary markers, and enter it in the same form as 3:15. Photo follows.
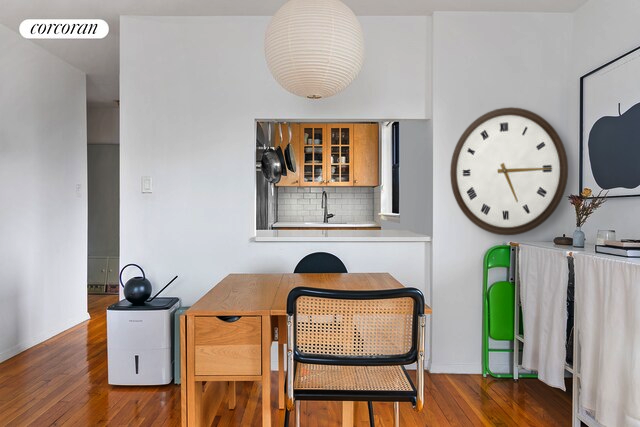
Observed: 5:15
